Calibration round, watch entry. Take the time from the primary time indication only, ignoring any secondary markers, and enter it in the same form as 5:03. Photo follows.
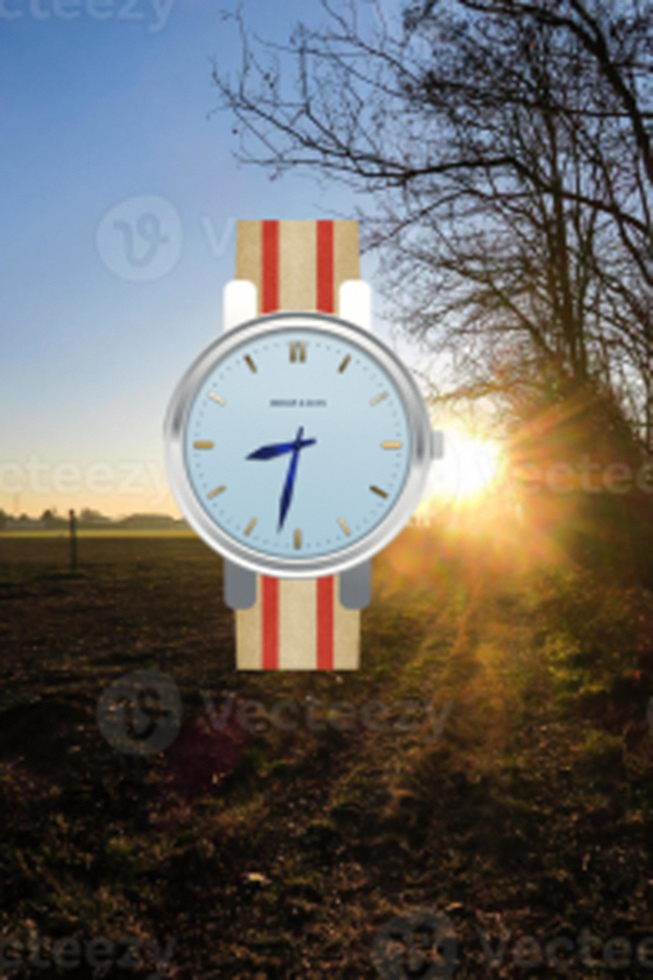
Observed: 8:32
